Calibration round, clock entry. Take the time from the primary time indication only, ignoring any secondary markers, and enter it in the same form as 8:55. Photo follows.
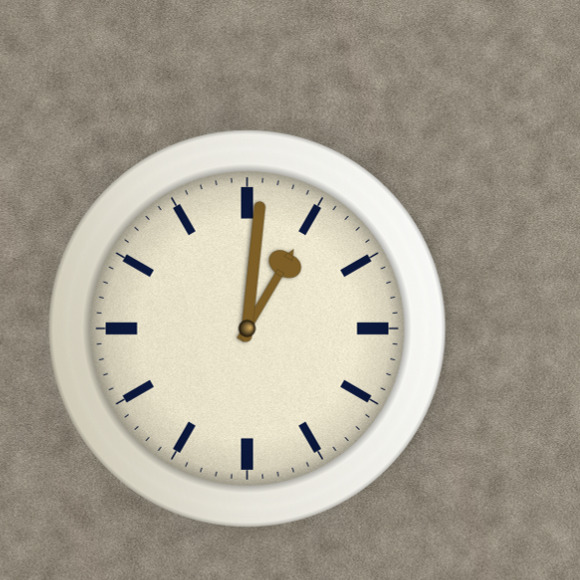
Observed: 1:01
